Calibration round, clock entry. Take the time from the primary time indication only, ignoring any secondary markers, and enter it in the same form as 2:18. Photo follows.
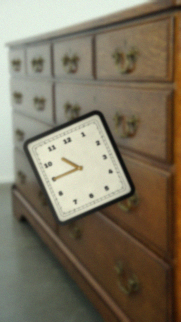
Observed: 10:45
